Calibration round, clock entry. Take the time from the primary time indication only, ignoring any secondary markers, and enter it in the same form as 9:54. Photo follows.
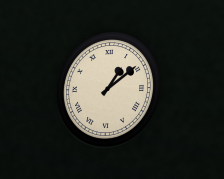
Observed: 1:09
